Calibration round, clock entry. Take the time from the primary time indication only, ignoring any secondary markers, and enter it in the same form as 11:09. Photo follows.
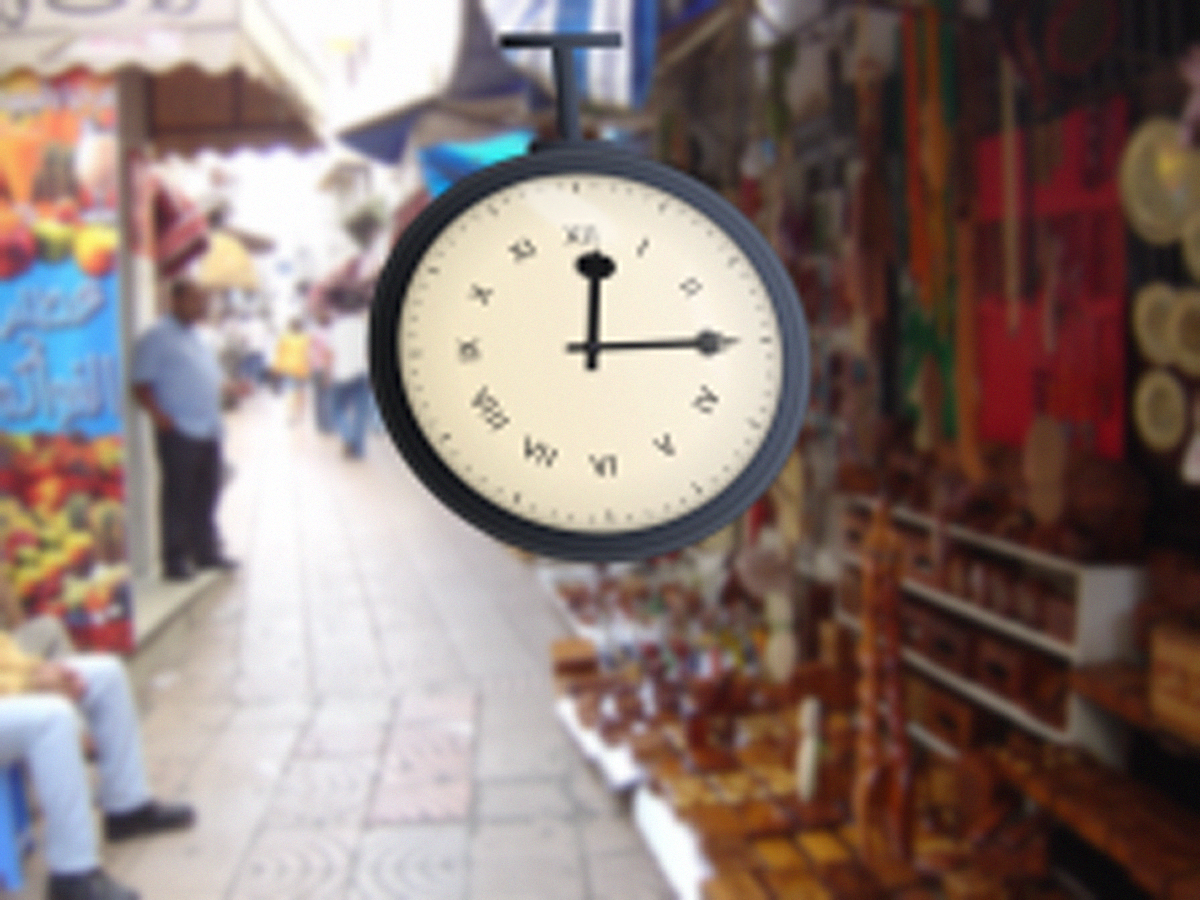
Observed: 12:15
